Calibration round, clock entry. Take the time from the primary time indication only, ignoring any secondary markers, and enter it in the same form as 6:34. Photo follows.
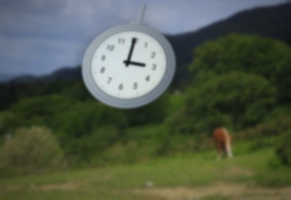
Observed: 3:00
